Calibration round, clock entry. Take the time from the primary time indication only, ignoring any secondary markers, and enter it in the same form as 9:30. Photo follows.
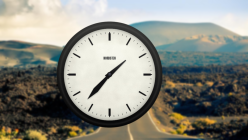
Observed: 1:37
